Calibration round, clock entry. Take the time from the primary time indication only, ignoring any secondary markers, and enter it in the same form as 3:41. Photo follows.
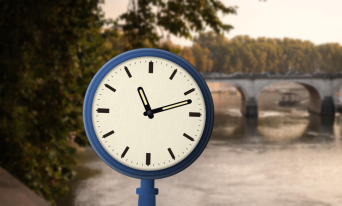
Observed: 11:12
